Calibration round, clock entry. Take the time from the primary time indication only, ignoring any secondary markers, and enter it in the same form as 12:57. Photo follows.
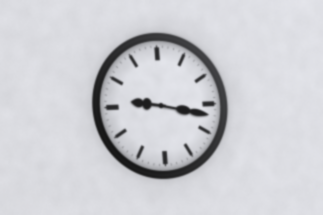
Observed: 9:17
